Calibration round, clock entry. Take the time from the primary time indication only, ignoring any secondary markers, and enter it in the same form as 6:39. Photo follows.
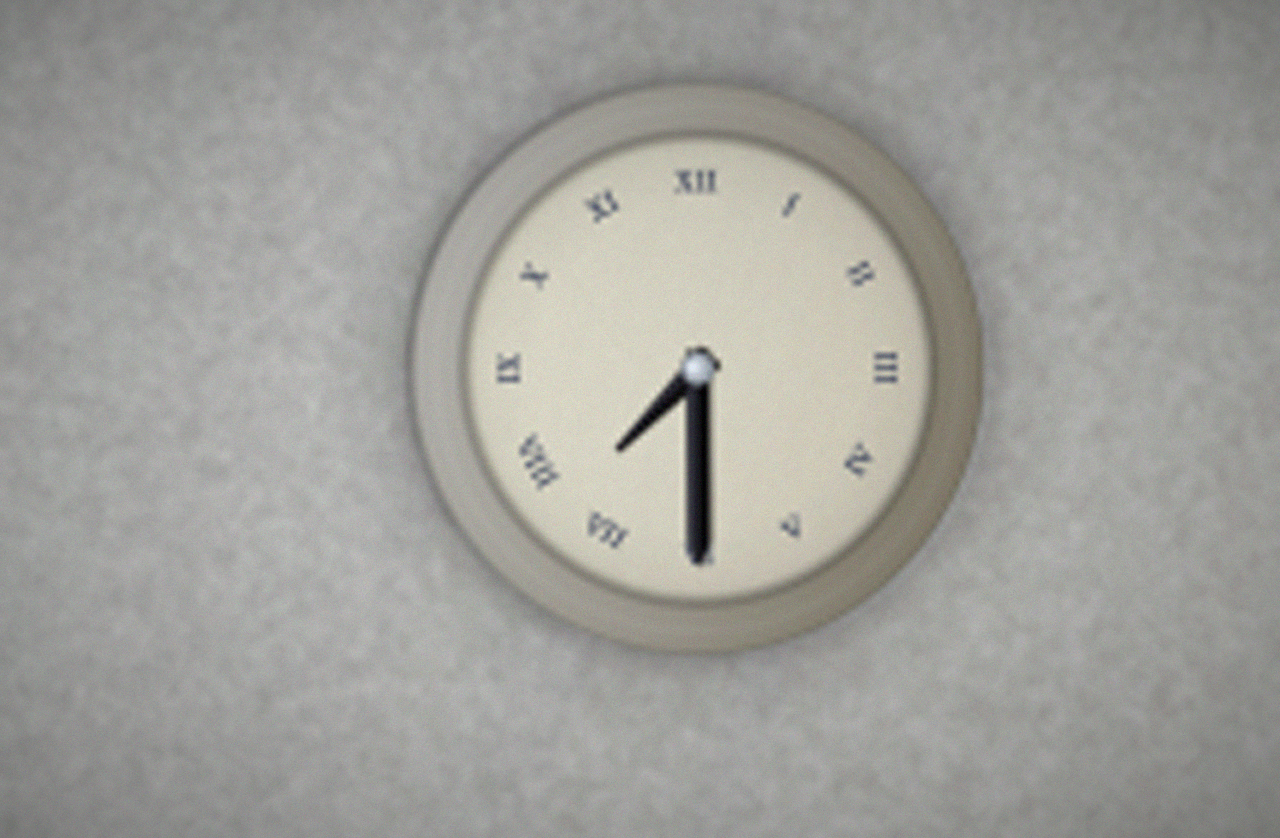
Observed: 7:30
